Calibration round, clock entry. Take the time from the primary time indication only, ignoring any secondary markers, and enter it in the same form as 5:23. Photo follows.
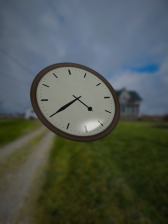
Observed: 4:40
